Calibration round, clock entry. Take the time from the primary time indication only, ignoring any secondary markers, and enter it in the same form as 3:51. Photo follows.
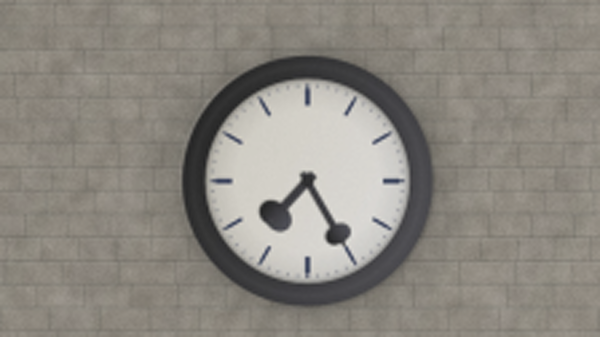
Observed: 7:25
